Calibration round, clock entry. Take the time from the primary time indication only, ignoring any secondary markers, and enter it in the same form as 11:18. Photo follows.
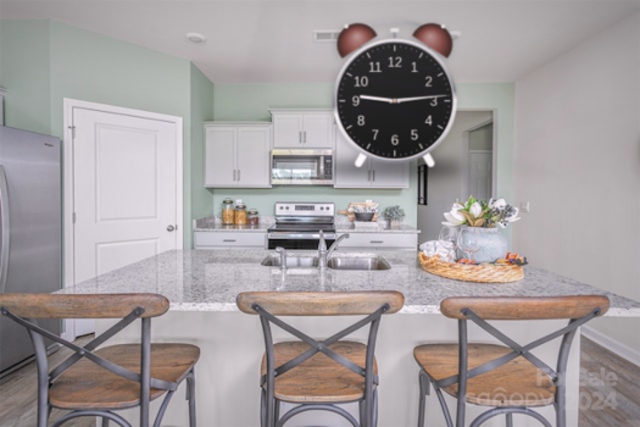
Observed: 9:14
